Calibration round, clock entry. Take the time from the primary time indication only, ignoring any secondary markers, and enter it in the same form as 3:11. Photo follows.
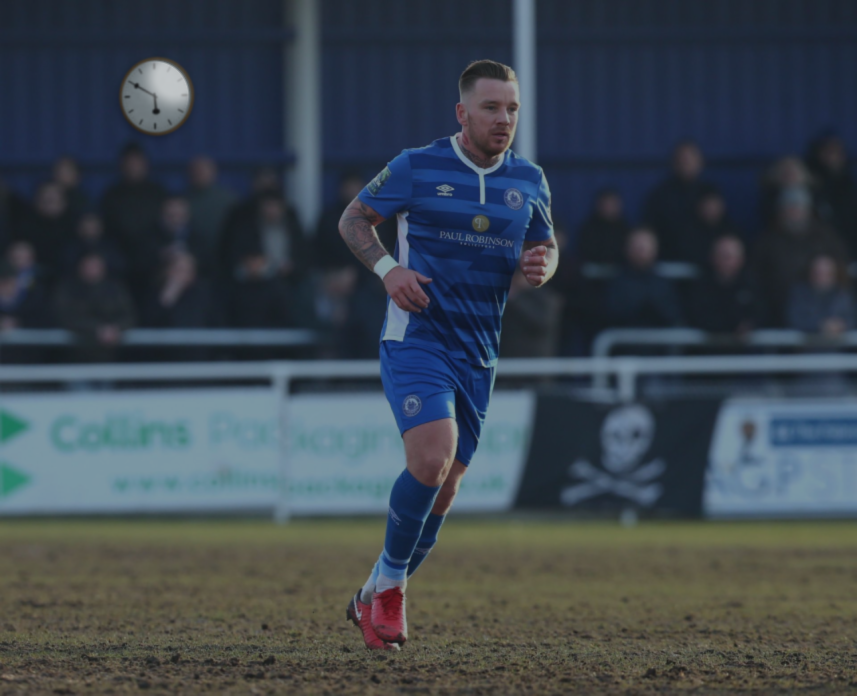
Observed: 5:50
